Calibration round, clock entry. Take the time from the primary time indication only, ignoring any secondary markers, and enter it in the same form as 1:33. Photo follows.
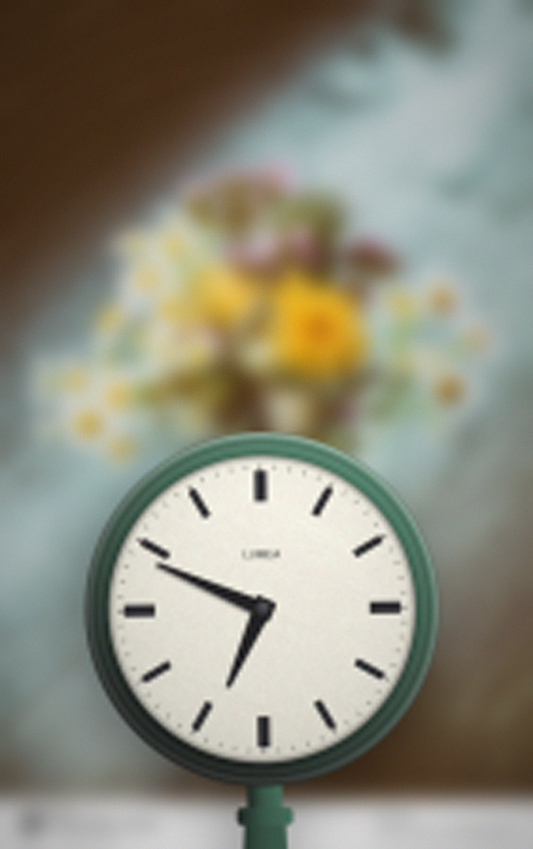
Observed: 6:49
